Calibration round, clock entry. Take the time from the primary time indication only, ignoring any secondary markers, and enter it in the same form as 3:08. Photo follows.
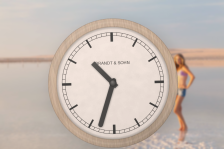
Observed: 10:33
